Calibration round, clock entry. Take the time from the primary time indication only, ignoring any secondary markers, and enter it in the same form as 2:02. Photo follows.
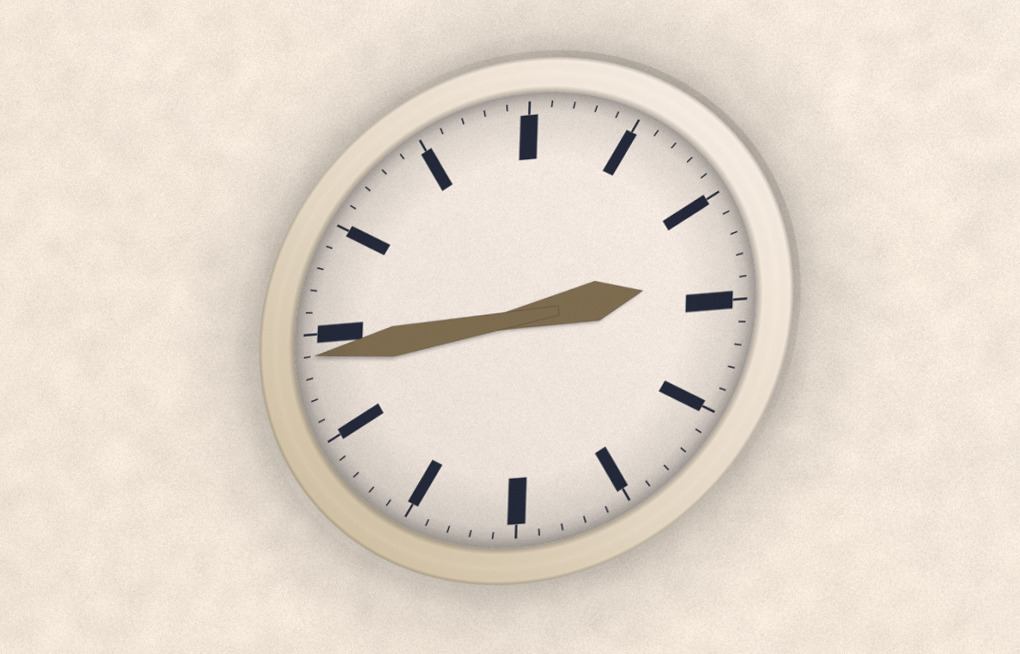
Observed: 2:44
